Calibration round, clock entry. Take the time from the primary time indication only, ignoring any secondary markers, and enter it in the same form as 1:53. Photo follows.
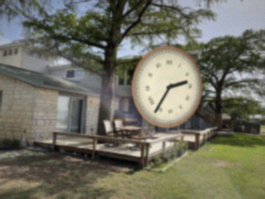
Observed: 2:36
